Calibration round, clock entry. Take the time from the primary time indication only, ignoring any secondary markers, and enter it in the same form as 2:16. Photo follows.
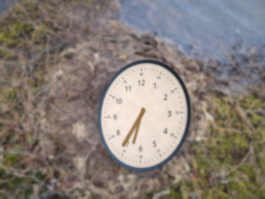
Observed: 6:36
